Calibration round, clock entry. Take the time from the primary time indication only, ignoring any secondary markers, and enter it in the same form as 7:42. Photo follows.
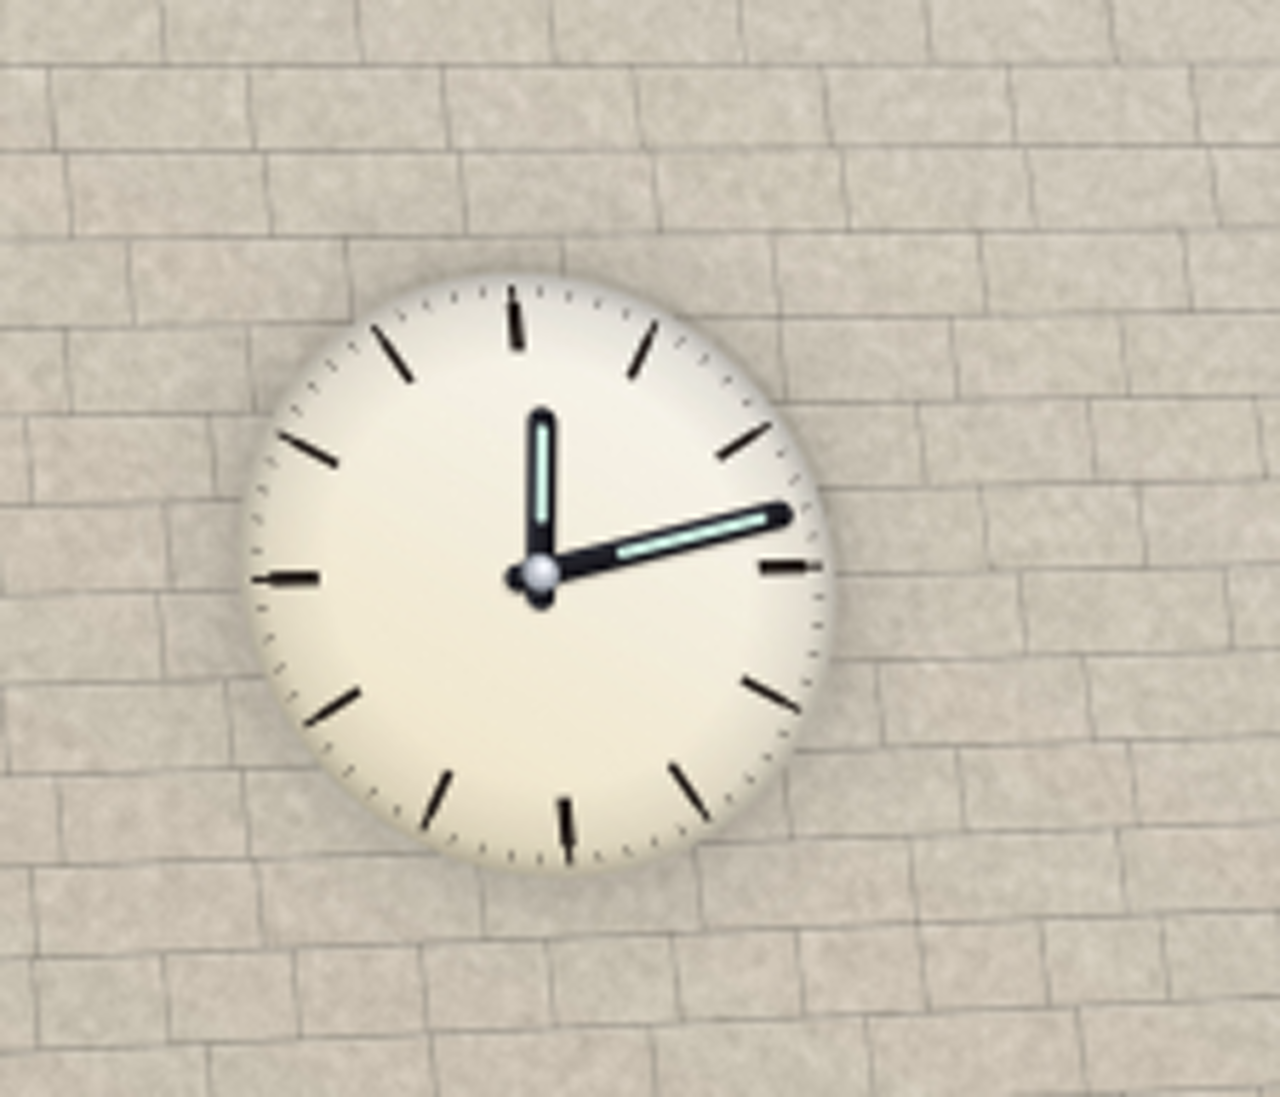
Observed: 12:13
